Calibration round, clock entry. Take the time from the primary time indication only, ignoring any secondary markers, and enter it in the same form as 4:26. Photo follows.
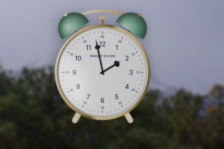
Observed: 1:58
